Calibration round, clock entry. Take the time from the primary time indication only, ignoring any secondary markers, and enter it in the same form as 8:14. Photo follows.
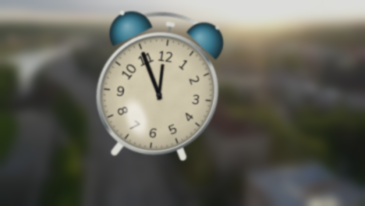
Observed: 11:55
